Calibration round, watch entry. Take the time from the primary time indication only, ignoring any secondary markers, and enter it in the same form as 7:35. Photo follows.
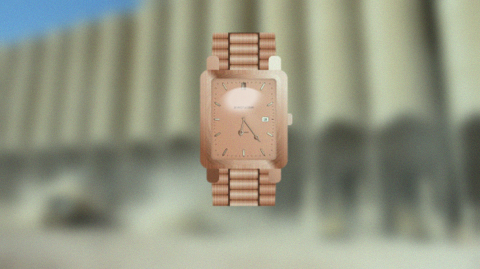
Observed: 6:24
